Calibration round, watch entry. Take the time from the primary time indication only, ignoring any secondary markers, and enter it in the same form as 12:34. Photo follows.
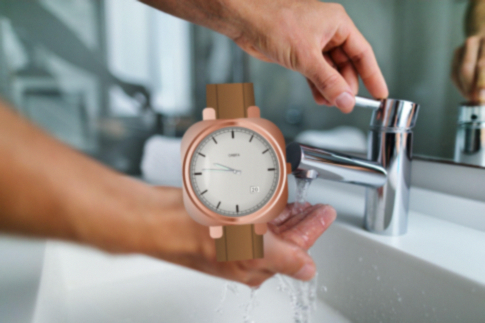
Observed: 9:46
